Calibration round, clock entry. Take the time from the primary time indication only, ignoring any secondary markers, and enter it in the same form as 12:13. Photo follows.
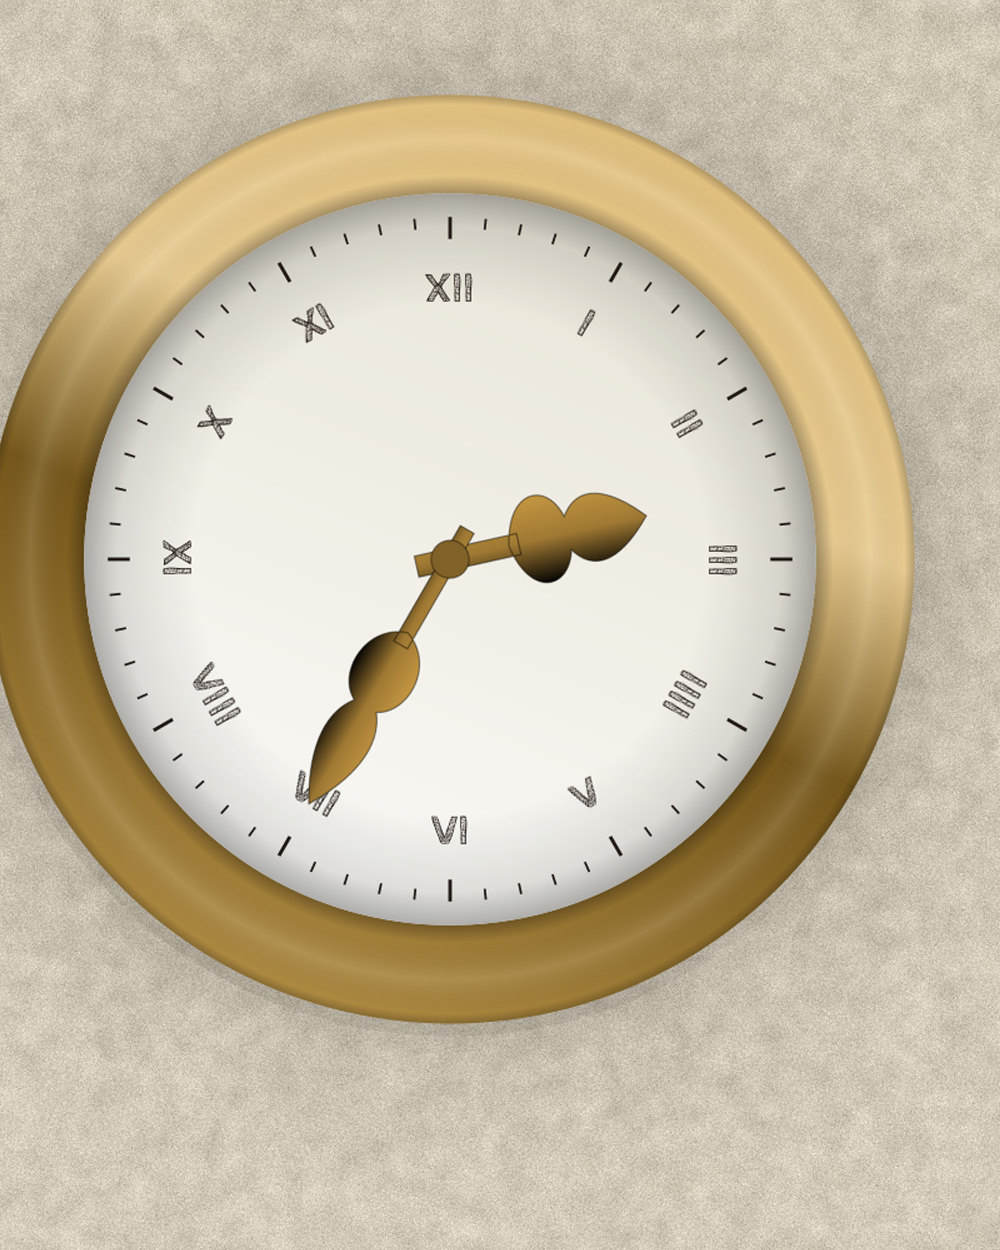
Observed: 2:35
